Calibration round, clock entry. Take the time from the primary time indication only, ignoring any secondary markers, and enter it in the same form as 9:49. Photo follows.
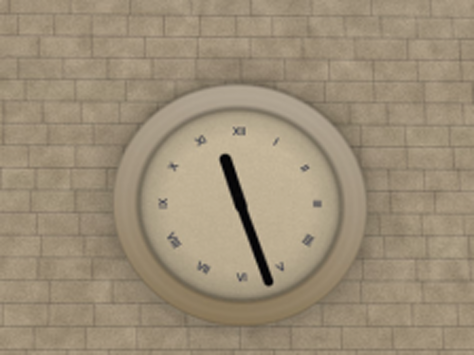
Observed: 11:27
